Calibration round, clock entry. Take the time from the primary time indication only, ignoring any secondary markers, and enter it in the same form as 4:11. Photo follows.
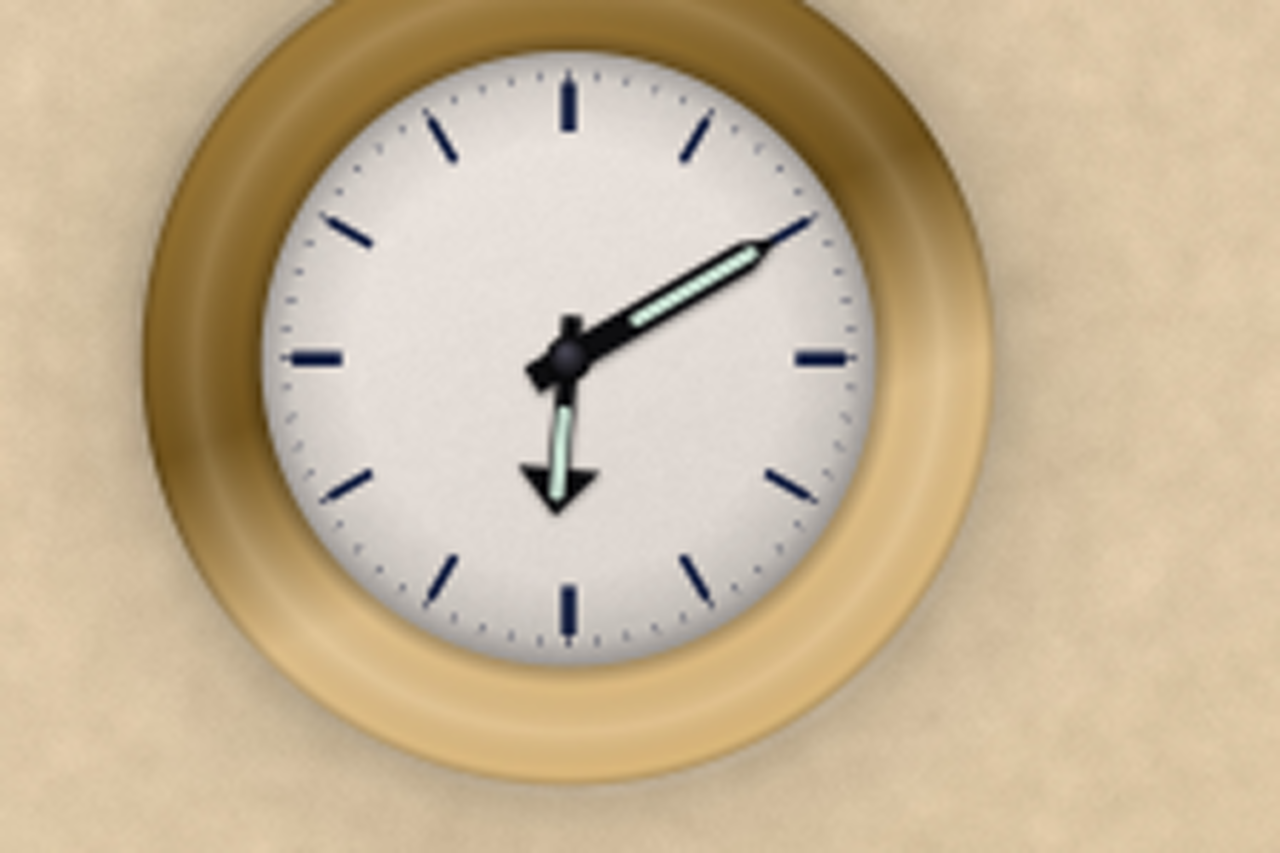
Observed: 6:10
